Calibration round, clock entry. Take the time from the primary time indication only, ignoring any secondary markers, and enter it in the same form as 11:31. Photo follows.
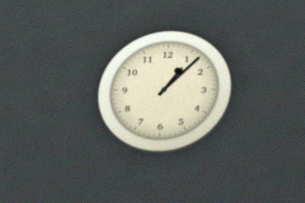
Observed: 1:07
